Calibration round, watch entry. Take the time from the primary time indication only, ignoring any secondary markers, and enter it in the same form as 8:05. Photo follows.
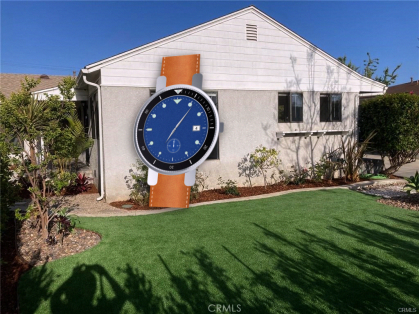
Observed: 7:06
